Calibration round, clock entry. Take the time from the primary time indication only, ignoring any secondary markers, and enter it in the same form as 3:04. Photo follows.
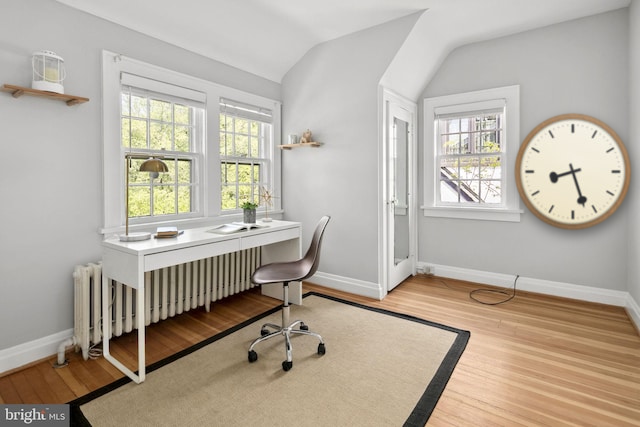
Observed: 8:27
